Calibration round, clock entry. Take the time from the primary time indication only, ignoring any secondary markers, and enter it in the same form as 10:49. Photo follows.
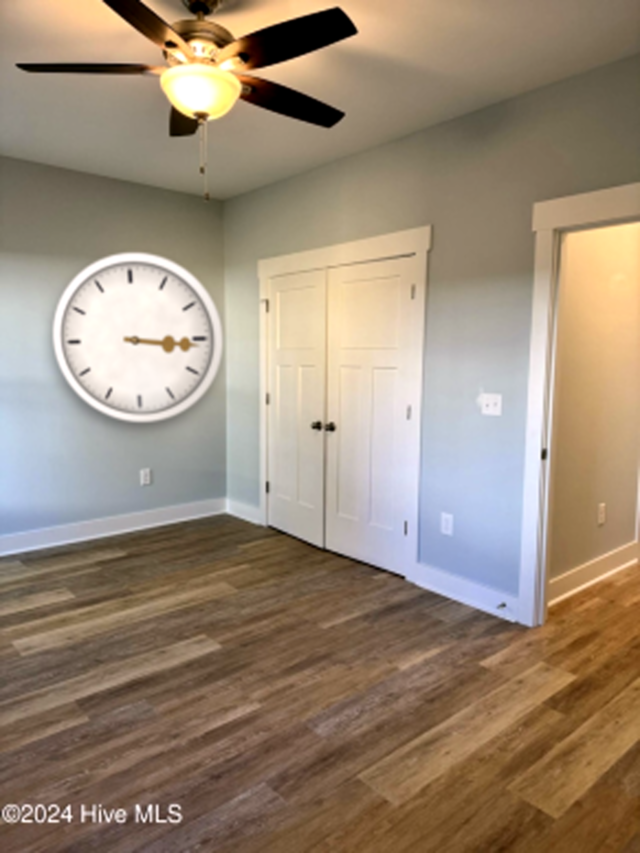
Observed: 3:16
